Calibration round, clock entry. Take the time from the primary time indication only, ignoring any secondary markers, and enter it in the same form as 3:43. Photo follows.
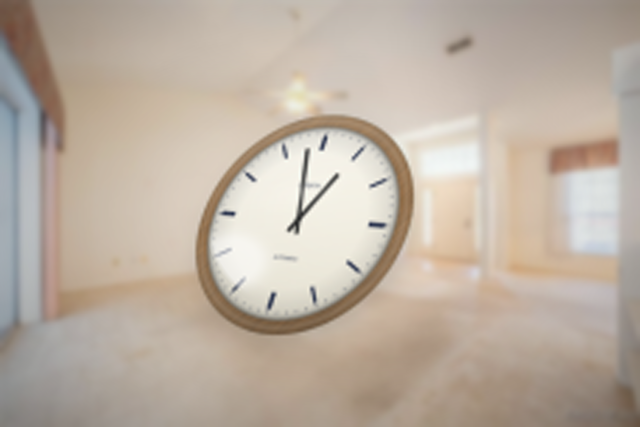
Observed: 12:58
